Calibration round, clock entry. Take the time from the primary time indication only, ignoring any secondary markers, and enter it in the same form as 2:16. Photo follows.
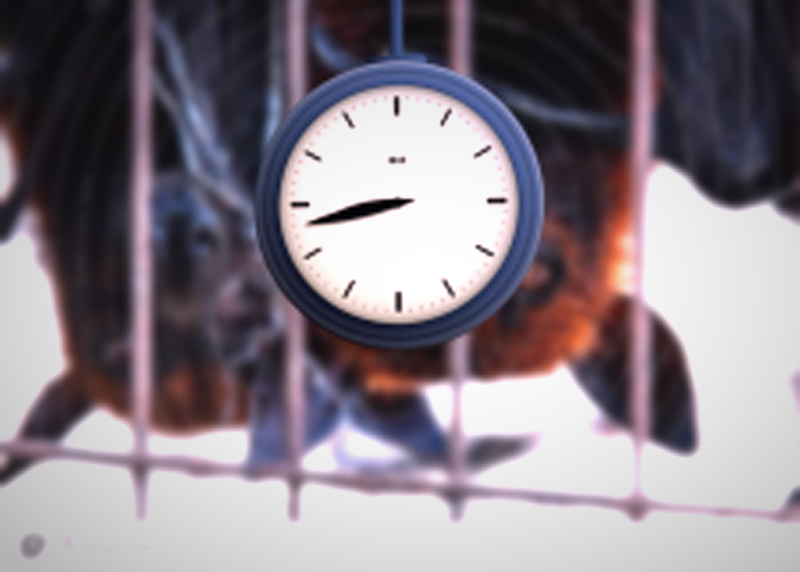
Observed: 8:43
